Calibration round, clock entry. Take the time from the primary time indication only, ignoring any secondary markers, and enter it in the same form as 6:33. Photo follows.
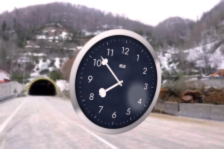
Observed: 7:52
